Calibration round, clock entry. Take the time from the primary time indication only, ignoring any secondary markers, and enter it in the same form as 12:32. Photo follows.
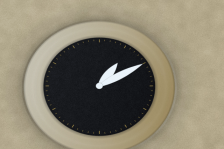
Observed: 1:10
